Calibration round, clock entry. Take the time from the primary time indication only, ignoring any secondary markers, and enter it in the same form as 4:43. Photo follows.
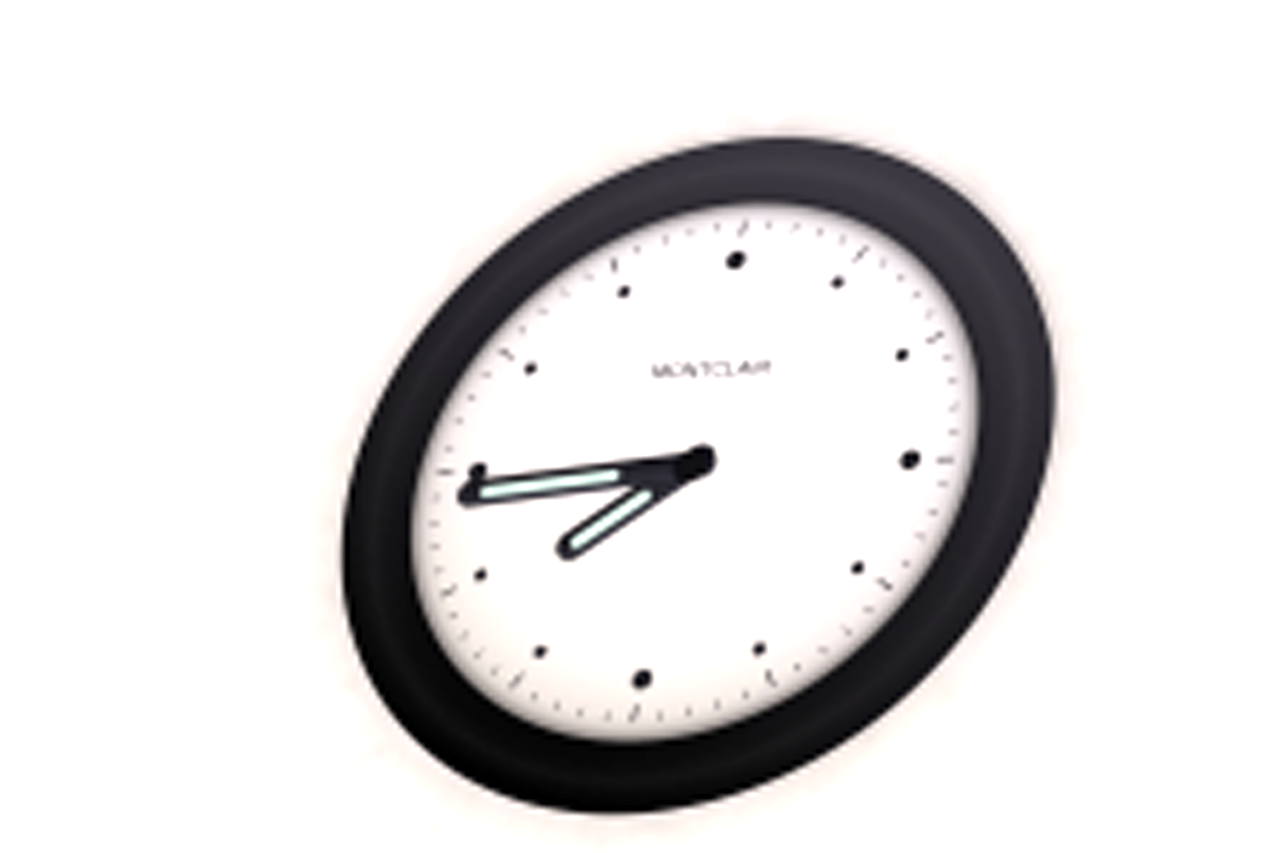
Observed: 7:44
